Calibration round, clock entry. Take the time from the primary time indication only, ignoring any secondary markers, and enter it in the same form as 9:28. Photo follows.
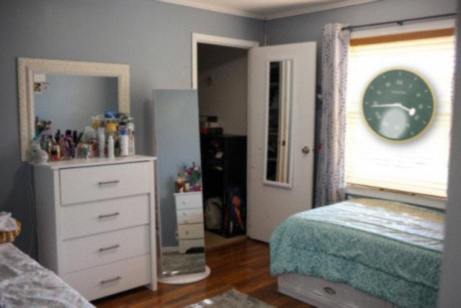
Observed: 3:44
